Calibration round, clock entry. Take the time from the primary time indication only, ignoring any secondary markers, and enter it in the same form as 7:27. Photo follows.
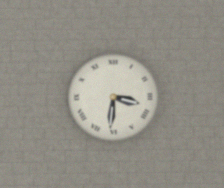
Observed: 3:31
